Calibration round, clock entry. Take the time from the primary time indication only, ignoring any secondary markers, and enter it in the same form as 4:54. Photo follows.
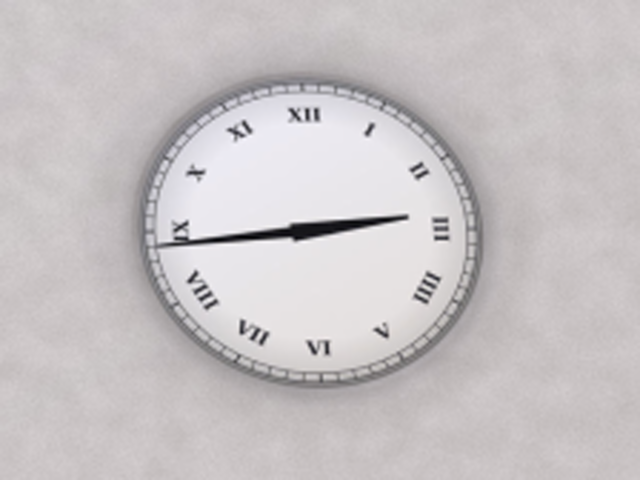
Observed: 2:44
